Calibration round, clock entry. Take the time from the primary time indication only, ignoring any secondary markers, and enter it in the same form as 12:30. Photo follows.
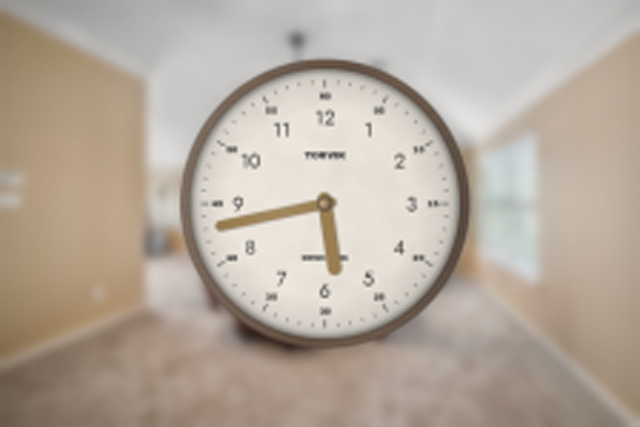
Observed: 5:43
